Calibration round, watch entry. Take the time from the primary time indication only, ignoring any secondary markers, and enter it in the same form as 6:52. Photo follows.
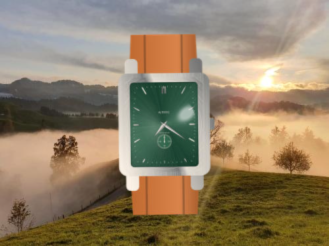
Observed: 7:21
